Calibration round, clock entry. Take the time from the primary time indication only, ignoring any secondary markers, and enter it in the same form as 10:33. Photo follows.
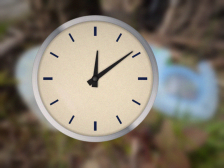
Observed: 12:09
